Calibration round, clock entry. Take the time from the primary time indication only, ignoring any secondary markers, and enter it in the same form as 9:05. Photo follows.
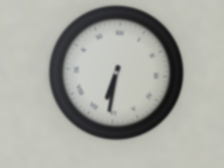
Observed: 6:31
